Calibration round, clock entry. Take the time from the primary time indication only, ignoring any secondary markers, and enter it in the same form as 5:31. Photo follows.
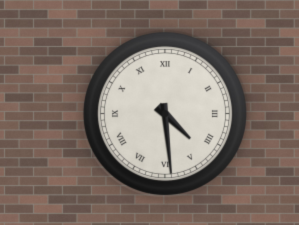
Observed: 4:29
